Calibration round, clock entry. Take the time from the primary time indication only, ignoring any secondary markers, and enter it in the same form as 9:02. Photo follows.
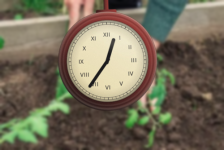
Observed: 12:36
